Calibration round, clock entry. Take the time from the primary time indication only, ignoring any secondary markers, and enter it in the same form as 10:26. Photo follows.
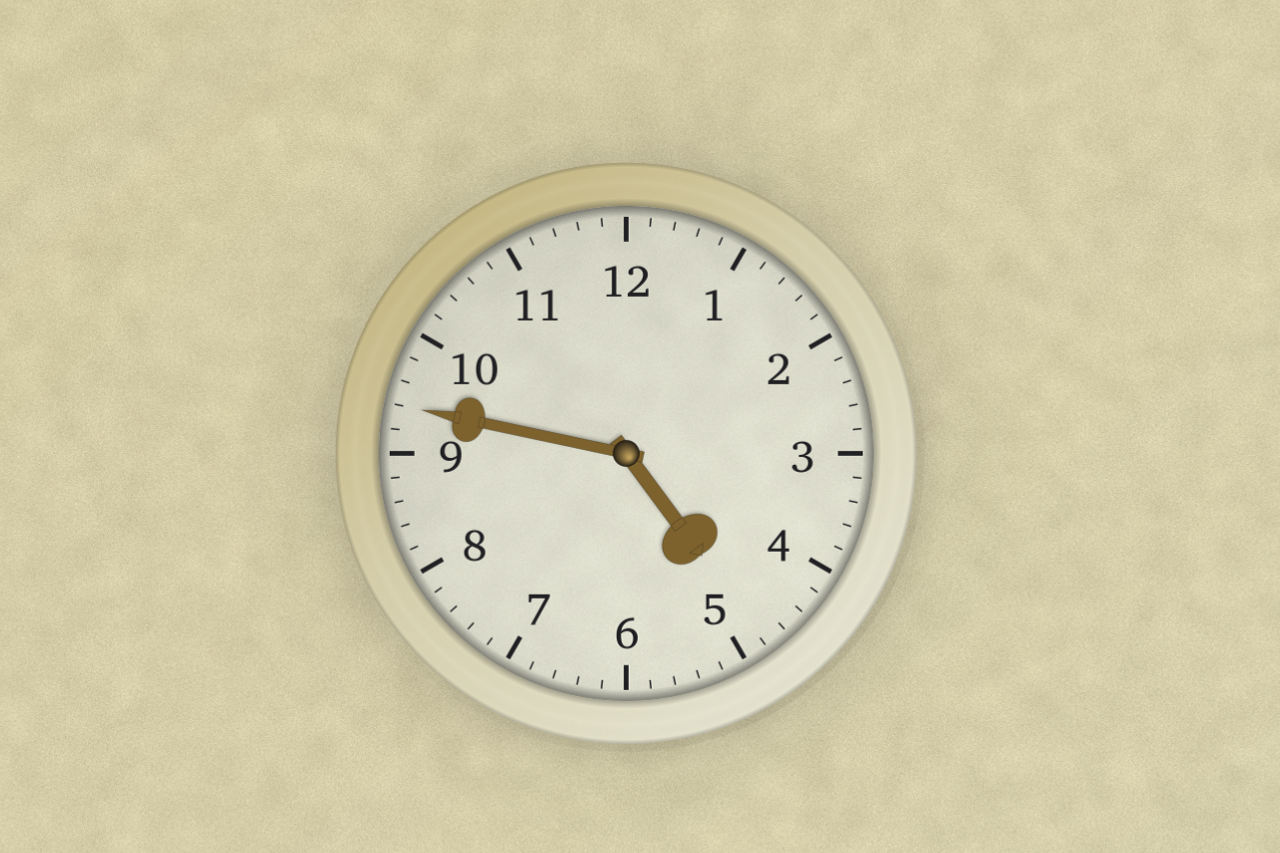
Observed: 4:47
